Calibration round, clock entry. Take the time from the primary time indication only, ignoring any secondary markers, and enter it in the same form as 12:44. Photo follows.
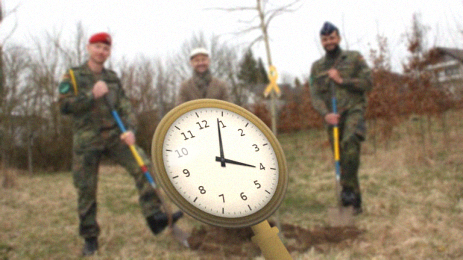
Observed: 4:04
